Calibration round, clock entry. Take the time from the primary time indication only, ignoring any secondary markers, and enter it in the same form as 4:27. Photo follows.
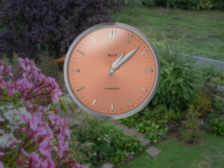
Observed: 1:08
